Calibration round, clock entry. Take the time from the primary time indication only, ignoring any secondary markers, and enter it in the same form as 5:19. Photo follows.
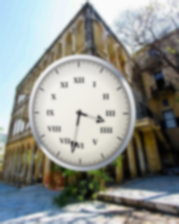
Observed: 3:32
